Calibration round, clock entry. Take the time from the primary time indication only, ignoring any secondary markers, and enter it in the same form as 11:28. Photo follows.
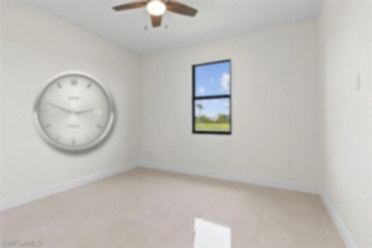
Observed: 2:48
